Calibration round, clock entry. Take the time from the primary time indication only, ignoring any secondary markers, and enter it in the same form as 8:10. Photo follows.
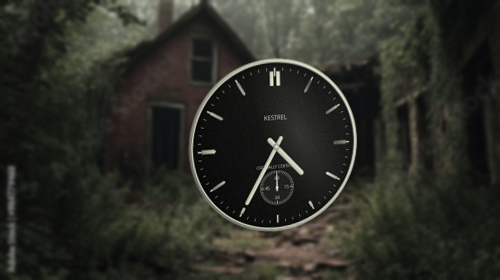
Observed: 4:35
